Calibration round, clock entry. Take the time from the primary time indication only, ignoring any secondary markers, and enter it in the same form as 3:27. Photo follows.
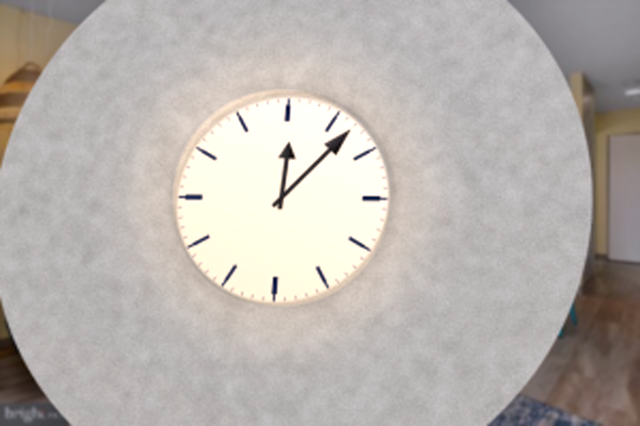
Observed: 12:07
